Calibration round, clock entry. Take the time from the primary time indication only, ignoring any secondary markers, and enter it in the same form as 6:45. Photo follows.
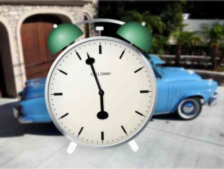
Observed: 5:57
